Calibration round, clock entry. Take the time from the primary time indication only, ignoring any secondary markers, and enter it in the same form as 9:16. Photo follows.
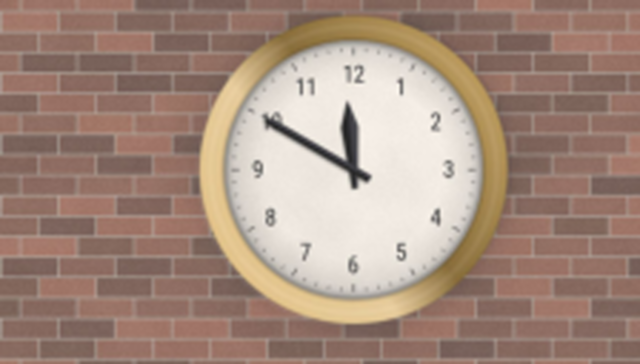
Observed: 11:50
